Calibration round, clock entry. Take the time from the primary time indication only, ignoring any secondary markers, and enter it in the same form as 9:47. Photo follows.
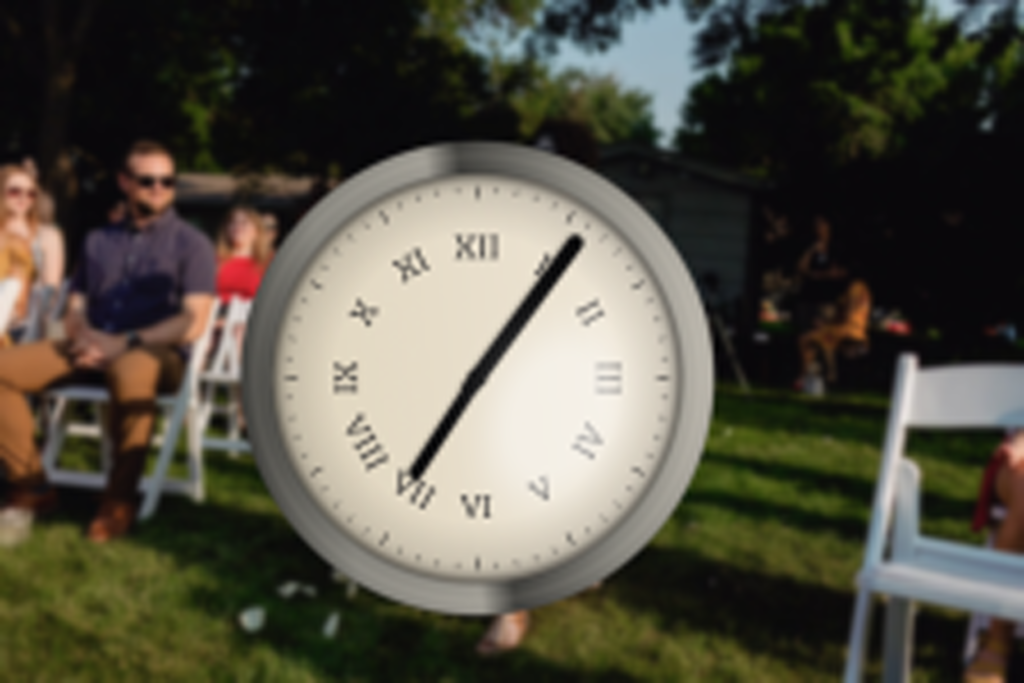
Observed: 7:06
